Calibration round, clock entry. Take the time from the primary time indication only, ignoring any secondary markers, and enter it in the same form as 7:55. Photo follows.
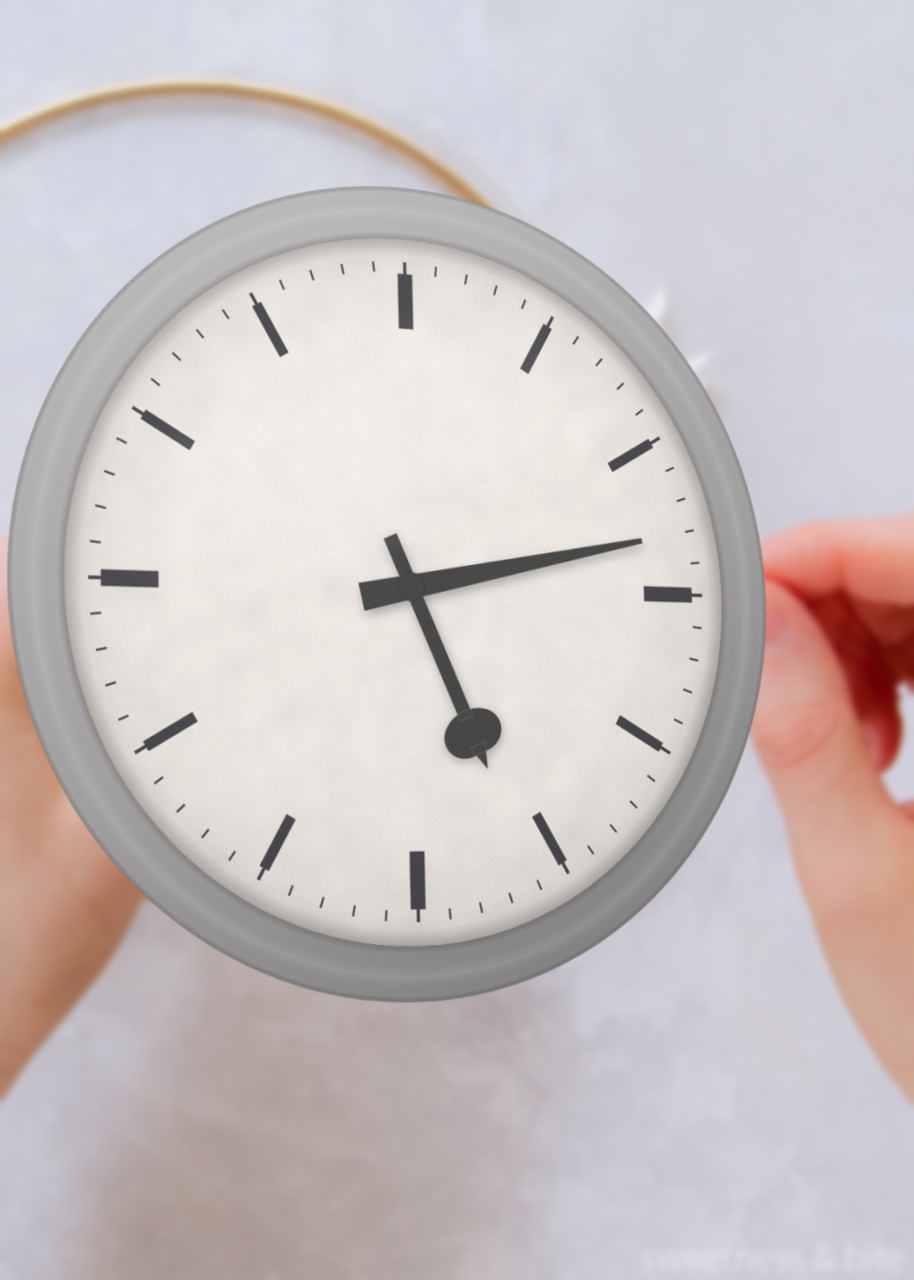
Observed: 5:13
